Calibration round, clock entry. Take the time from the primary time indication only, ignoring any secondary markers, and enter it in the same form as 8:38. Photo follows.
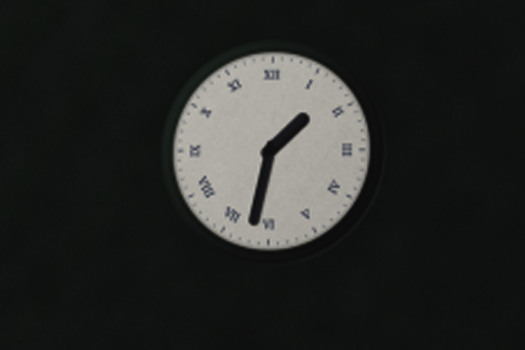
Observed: 1:32
